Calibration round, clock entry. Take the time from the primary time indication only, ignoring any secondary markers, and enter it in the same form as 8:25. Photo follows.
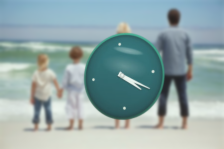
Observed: 4:20
